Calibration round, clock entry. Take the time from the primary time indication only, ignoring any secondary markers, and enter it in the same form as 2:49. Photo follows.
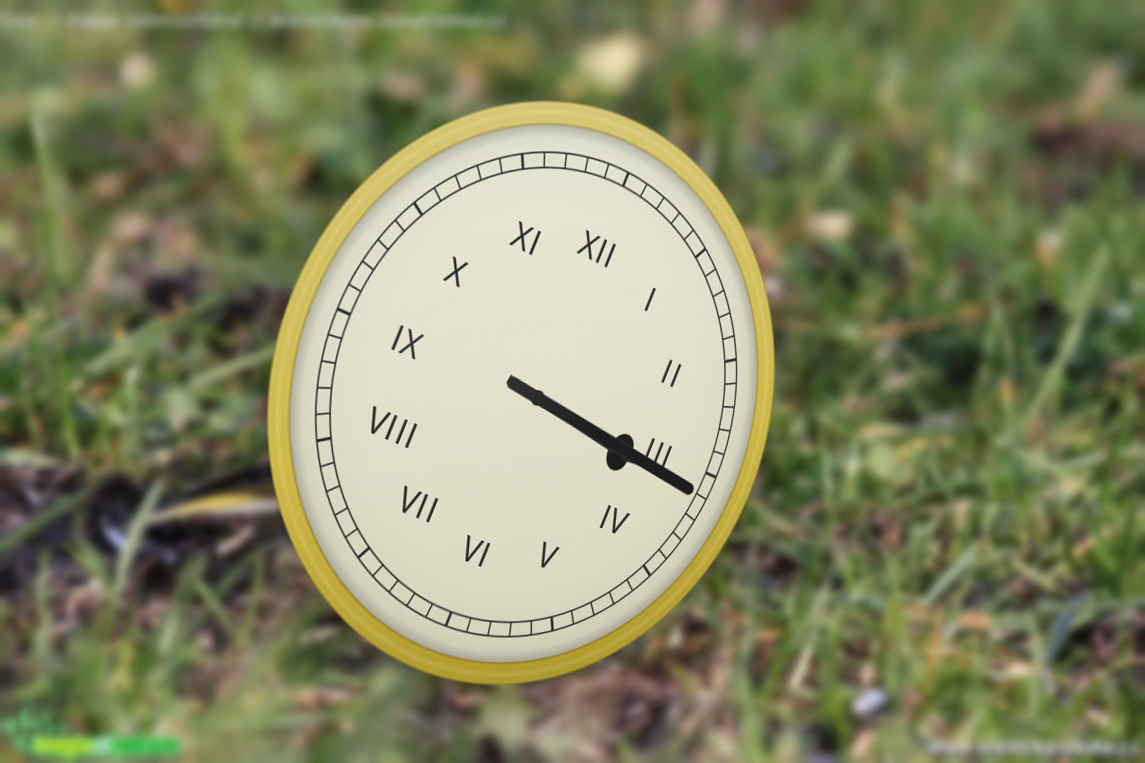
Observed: 3:16
